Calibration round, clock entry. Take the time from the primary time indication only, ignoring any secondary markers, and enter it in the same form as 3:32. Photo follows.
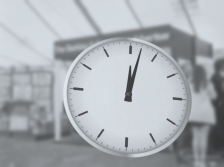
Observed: 12:02
